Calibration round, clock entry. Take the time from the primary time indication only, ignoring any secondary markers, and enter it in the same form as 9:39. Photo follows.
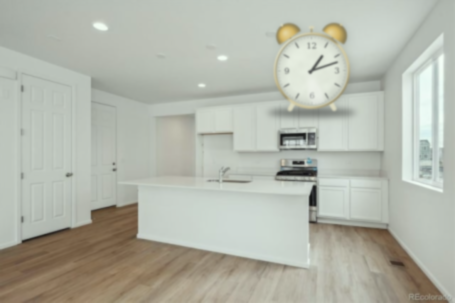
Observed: 1:12
